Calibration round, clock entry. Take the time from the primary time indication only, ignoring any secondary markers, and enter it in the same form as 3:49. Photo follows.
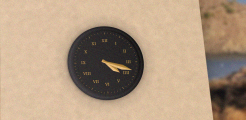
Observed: 4:18
